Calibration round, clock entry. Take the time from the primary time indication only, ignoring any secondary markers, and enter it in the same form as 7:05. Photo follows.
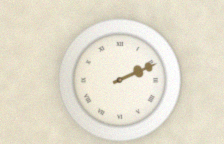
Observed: 2:11
